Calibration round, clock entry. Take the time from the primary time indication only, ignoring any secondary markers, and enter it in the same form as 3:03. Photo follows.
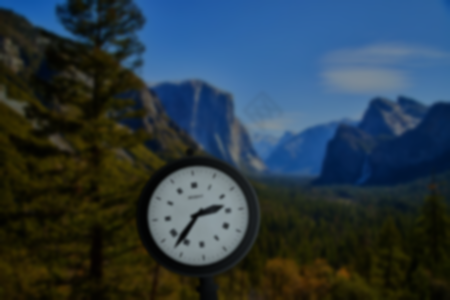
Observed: 2:37
